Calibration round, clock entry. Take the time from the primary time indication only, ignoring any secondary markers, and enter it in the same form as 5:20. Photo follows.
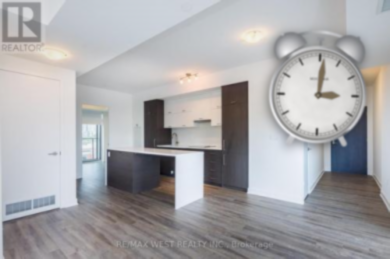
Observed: 3:01
